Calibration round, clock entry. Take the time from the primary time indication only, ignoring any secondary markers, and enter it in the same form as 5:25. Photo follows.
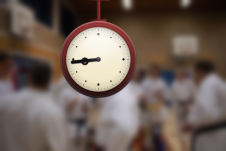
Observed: 8:44
